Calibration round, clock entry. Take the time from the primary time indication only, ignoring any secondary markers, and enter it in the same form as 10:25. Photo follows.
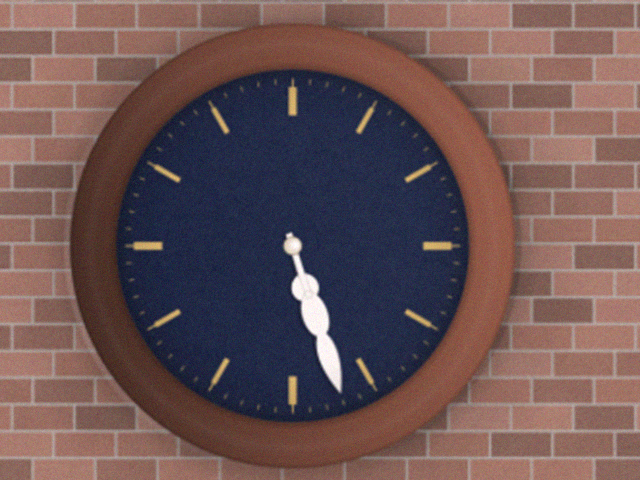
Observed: 5:27
